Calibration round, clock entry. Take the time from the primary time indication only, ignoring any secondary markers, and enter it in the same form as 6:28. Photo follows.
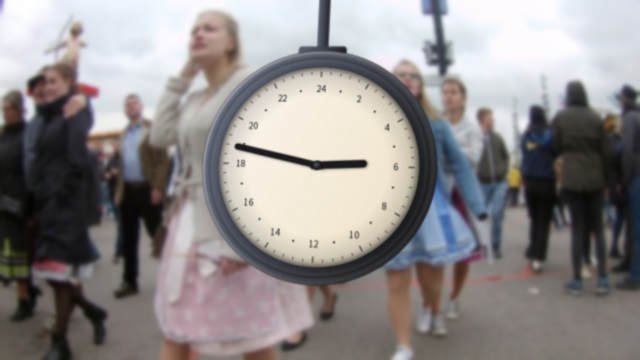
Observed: 5:47
